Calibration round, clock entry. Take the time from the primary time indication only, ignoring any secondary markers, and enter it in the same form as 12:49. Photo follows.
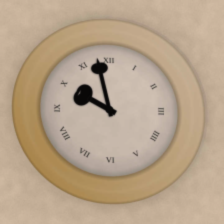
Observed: 9:58
